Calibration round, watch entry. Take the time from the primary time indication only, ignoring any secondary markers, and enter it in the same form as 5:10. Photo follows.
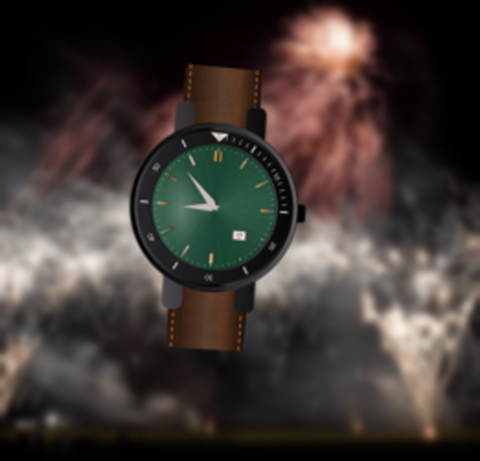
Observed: 8:53
